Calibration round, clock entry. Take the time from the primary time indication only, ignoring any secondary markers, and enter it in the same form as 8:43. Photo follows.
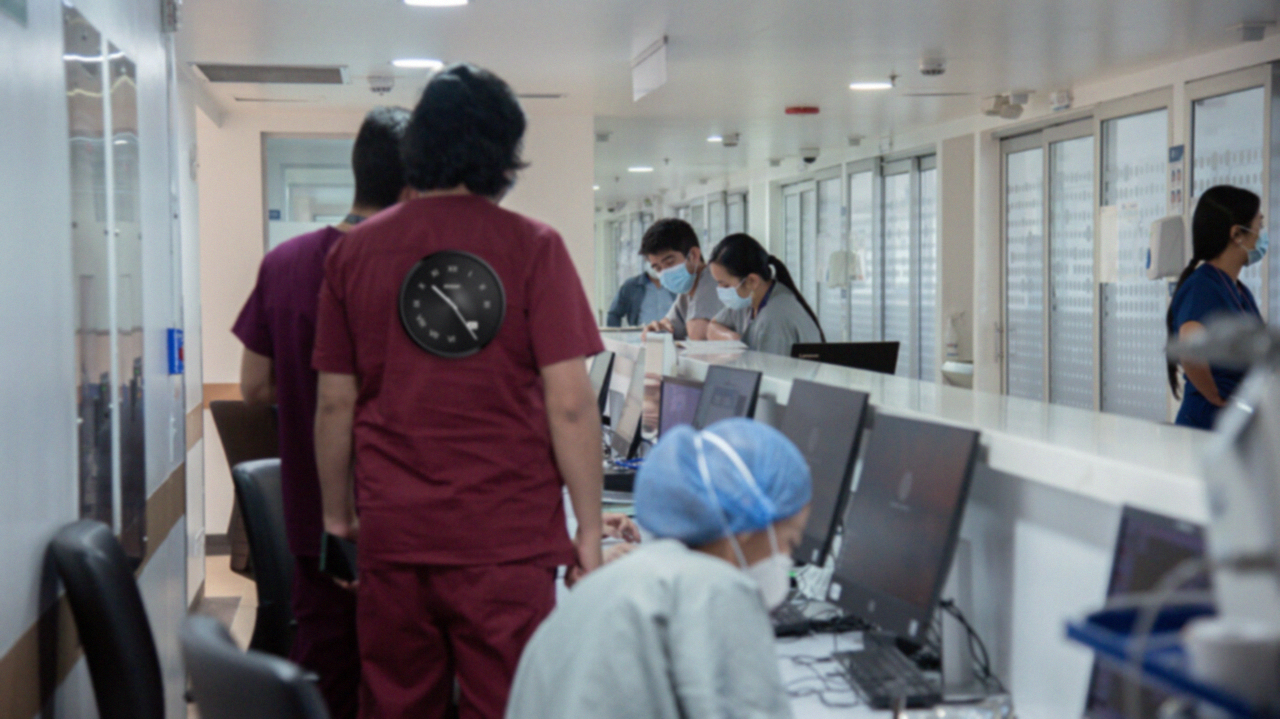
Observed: 10:24
